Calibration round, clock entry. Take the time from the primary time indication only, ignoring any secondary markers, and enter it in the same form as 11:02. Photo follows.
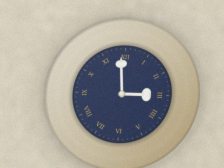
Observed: 2:59
